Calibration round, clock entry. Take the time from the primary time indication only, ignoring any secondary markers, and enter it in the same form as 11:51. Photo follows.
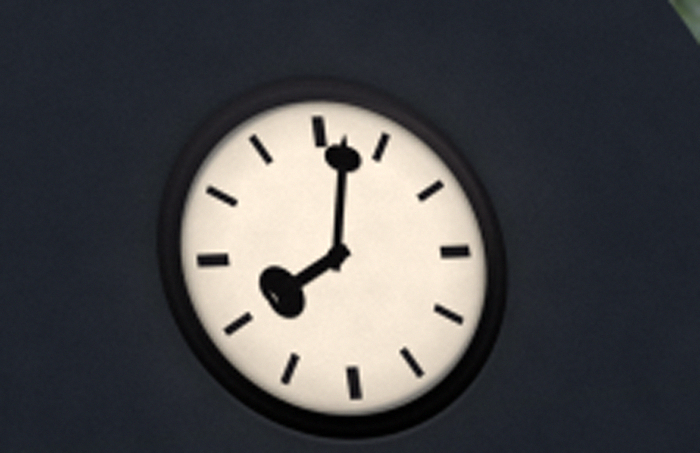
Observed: 8:02
